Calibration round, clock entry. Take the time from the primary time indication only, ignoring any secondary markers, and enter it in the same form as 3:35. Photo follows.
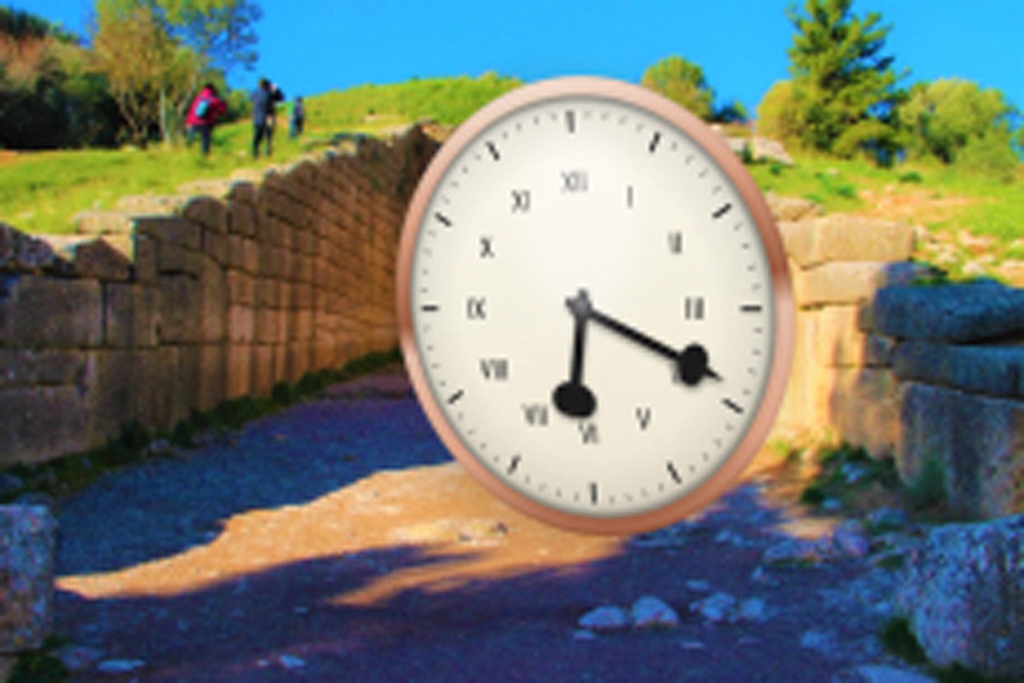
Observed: 6:19
